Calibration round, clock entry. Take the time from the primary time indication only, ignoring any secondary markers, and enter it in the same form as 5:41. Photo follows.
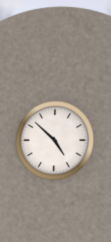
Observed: 4:52
